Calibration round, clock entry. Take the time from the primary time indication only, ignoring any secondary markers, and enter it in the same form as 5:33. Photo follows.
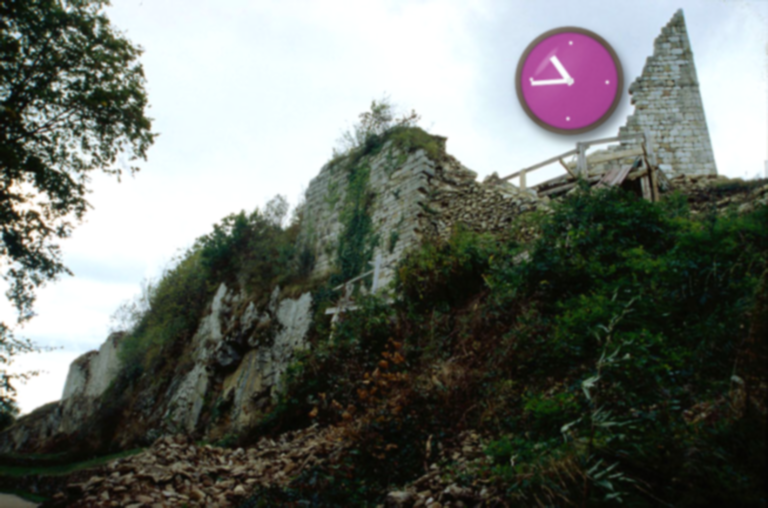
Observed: 10:44
